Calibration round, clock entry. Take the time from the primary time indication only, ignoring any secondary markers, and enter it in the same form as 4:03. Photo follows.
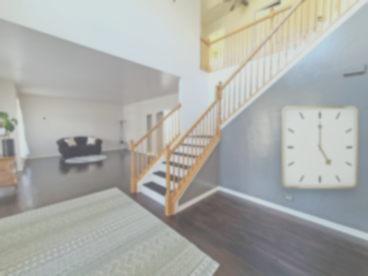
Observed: 5:00
